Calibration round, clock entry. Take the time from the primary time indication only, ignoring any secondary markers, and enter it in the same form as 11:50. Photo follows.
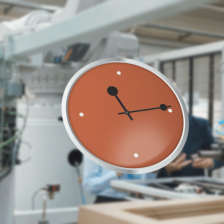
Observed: 11:14
